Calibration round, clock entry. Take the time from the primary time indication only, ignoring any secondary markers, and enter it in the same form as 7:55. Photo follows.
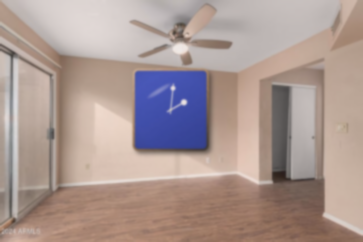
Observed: 2:01
